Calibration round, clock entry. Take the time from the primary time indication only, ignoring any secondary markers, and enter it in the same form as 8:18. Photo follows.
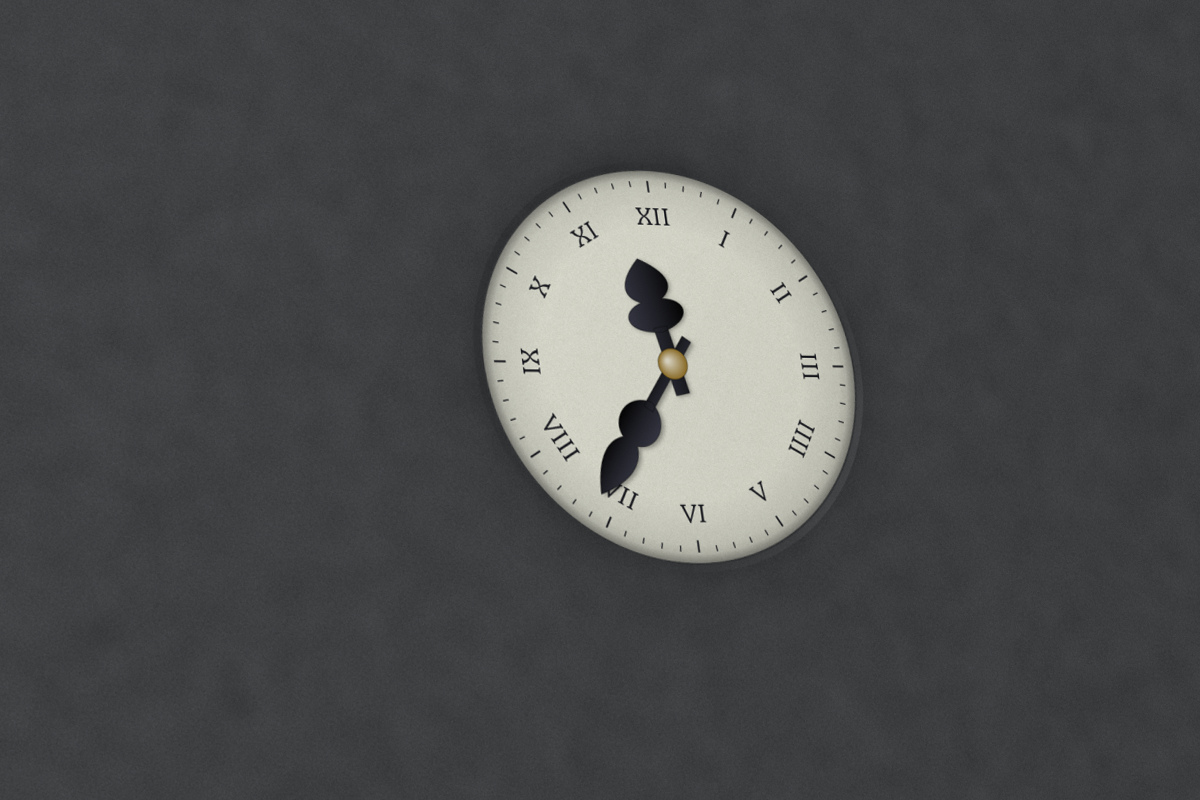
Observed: 11:36
